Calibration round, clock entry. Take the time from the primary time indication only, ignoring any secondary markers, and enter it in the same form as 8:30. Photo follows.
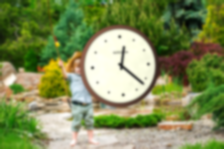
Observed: 12:22
